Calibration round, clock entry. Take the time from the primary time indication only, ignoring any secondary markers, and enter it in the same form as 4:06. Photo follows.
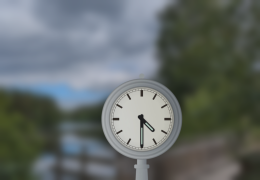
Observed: 4:30
